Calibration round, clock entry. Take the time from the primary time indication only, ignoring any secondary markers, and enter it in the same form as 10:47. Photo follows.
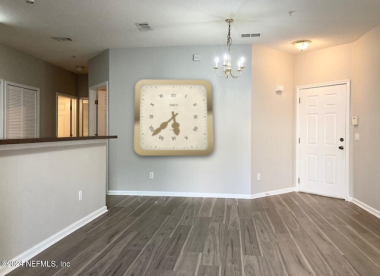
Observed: 5:38
